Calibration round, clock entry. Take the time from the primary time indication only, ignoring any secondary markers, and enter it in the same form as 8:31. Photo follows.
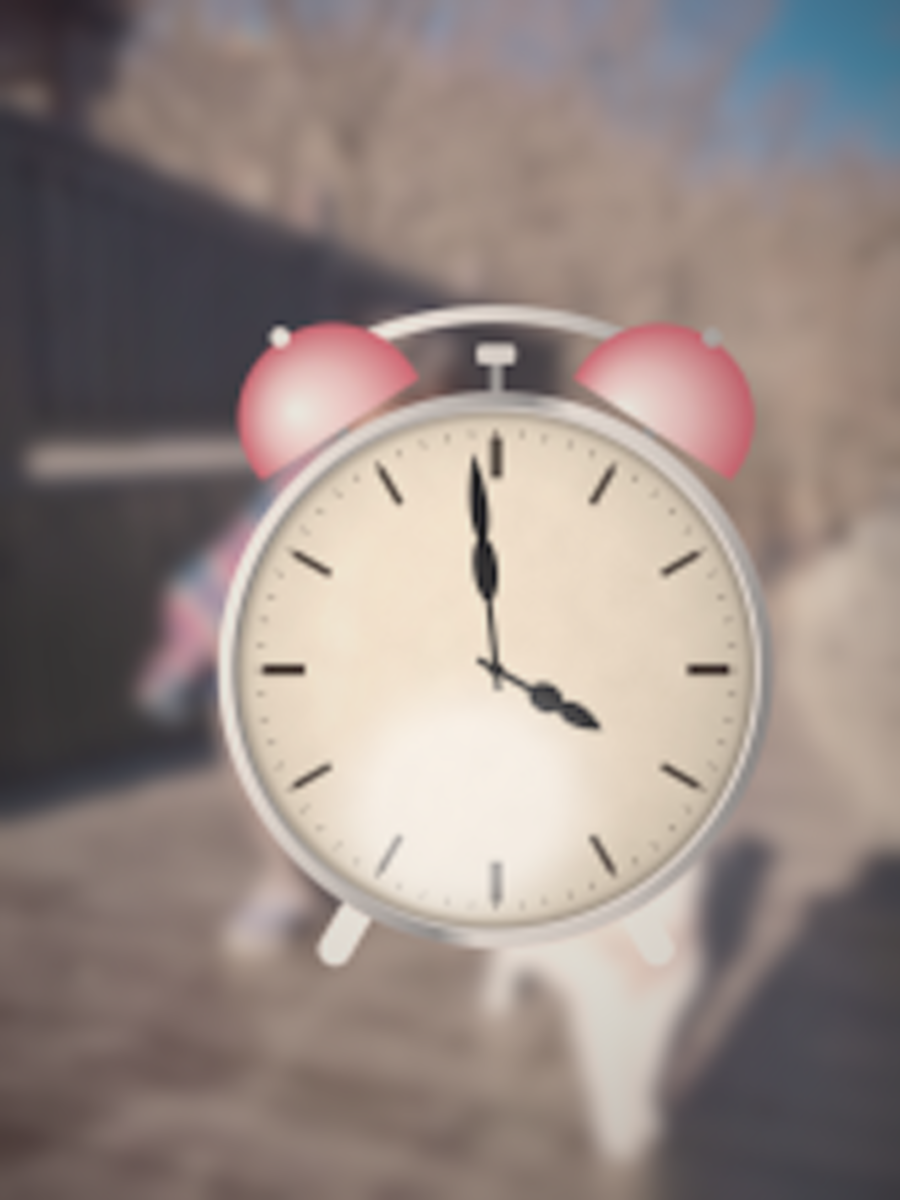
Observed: 3:59
